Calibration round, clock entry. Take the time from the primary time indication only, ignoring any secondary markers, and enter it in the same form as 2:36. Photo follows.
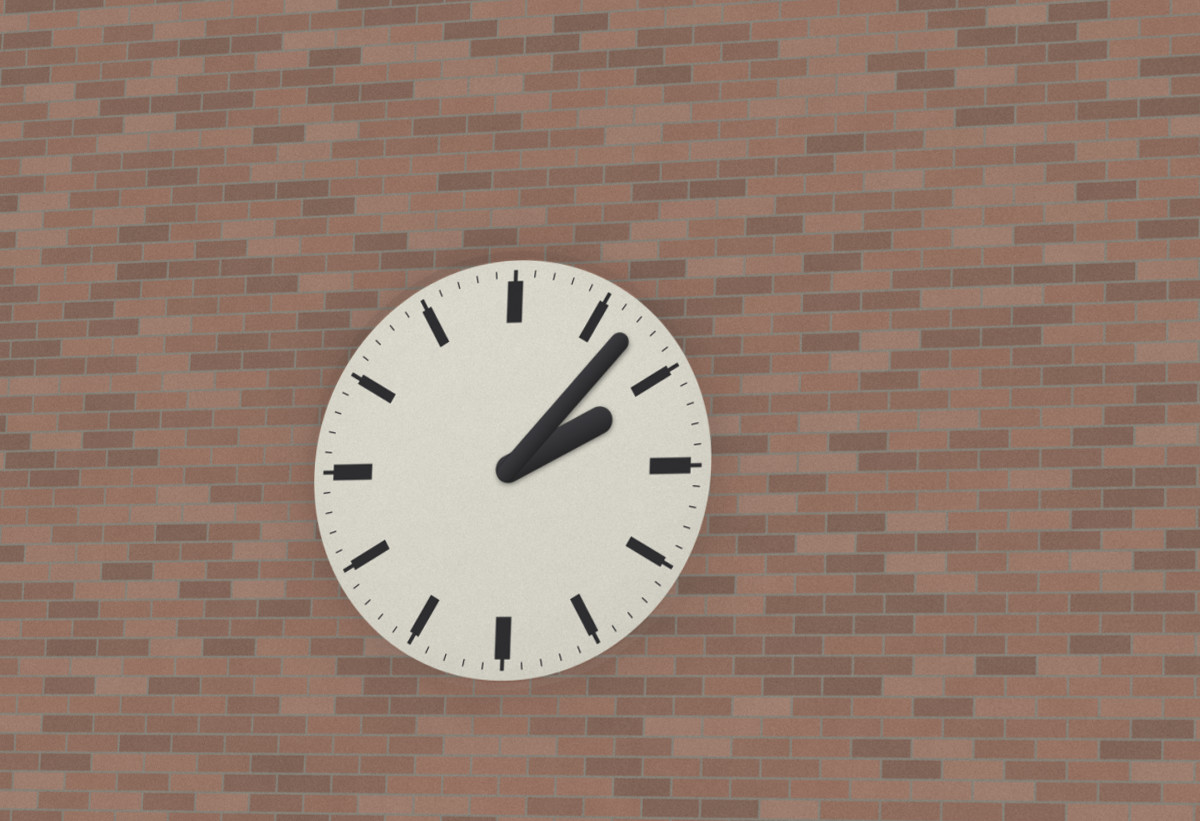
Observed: 2:07
